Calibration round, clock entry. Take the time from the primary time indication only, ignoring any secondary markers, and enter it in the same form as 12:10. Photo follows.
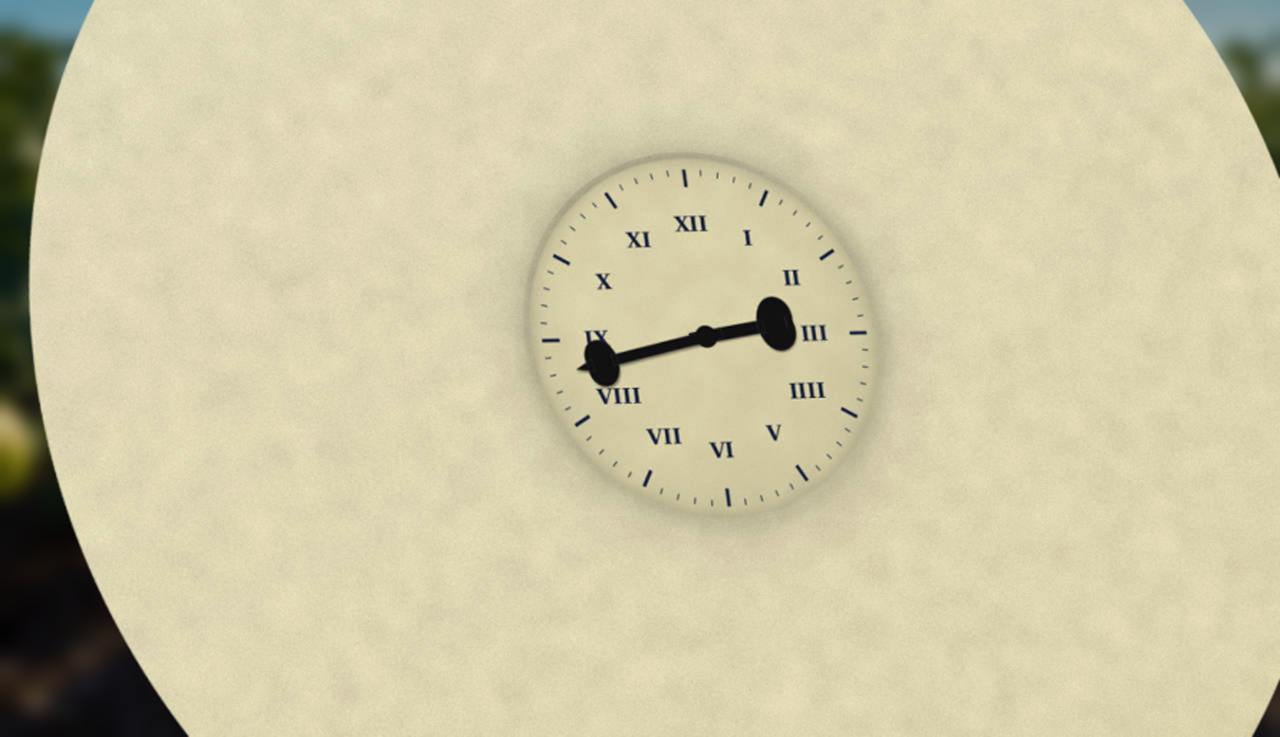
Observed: 2:43
